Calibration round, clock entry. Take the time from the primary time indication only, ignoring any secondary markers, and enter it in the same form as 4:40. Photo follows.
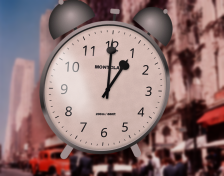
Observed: 1:00
